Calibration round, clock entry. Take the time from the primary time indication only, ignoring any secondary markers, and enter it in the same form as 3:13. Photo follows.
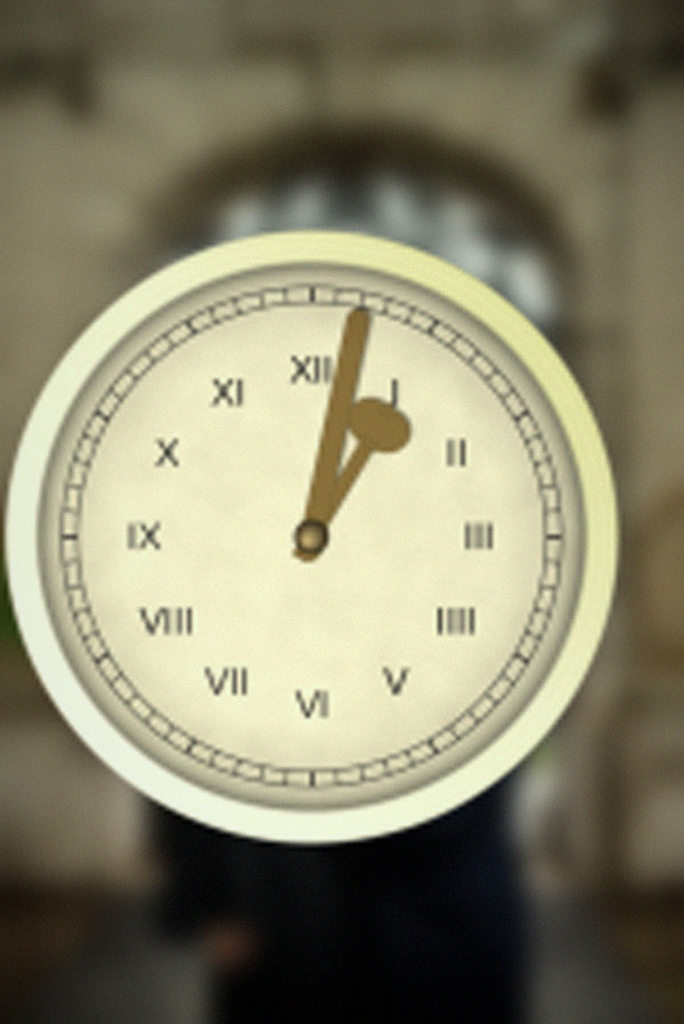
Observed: 1:02
